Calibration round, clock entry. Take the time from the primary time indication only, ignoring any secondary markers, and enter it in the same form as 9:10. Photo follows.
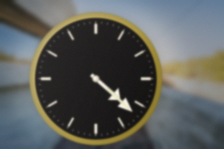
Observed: 4:22
